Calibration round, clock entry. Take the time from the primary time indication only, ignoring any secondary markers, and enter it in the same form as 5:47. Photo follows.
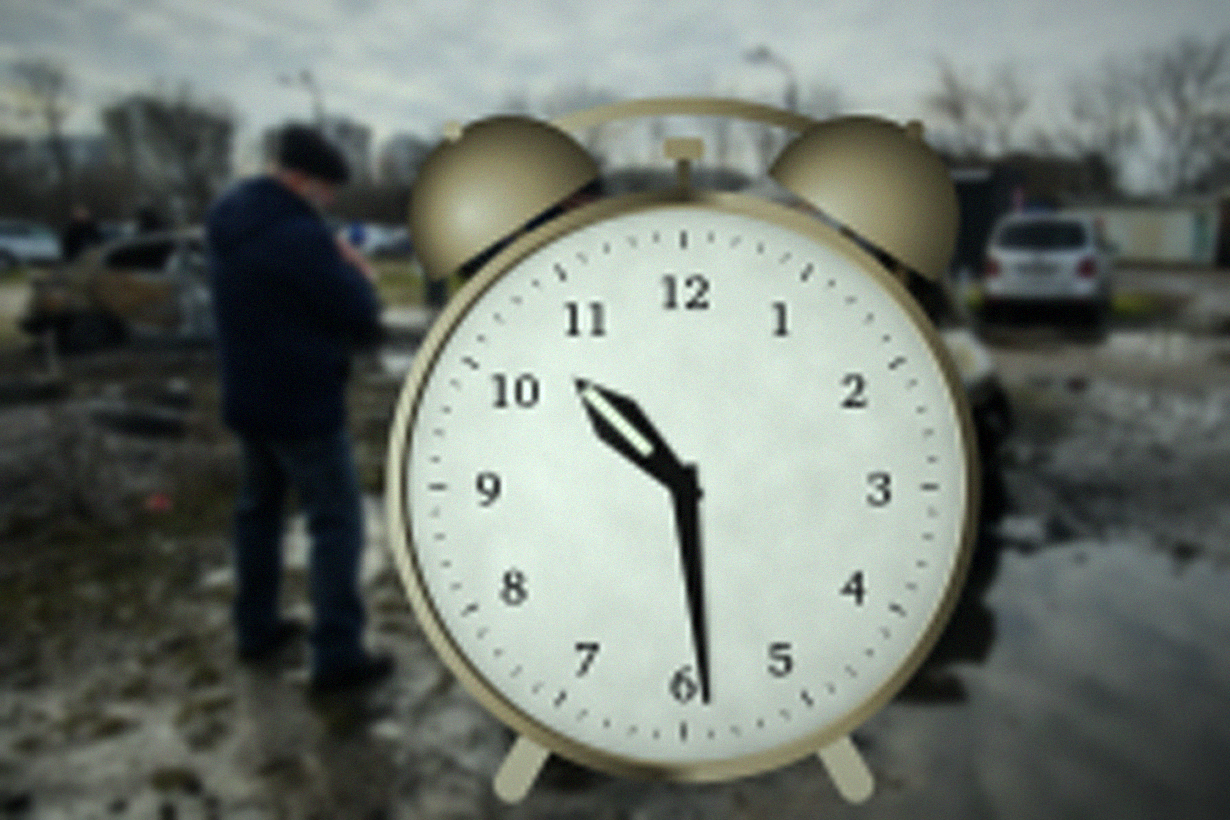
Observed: 10:29
